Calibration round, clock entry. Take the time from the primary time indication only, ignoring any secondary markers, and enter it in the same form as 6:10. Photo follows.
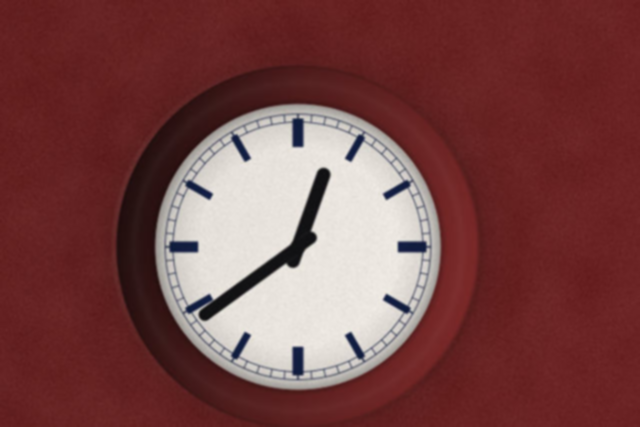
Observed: 12:39
